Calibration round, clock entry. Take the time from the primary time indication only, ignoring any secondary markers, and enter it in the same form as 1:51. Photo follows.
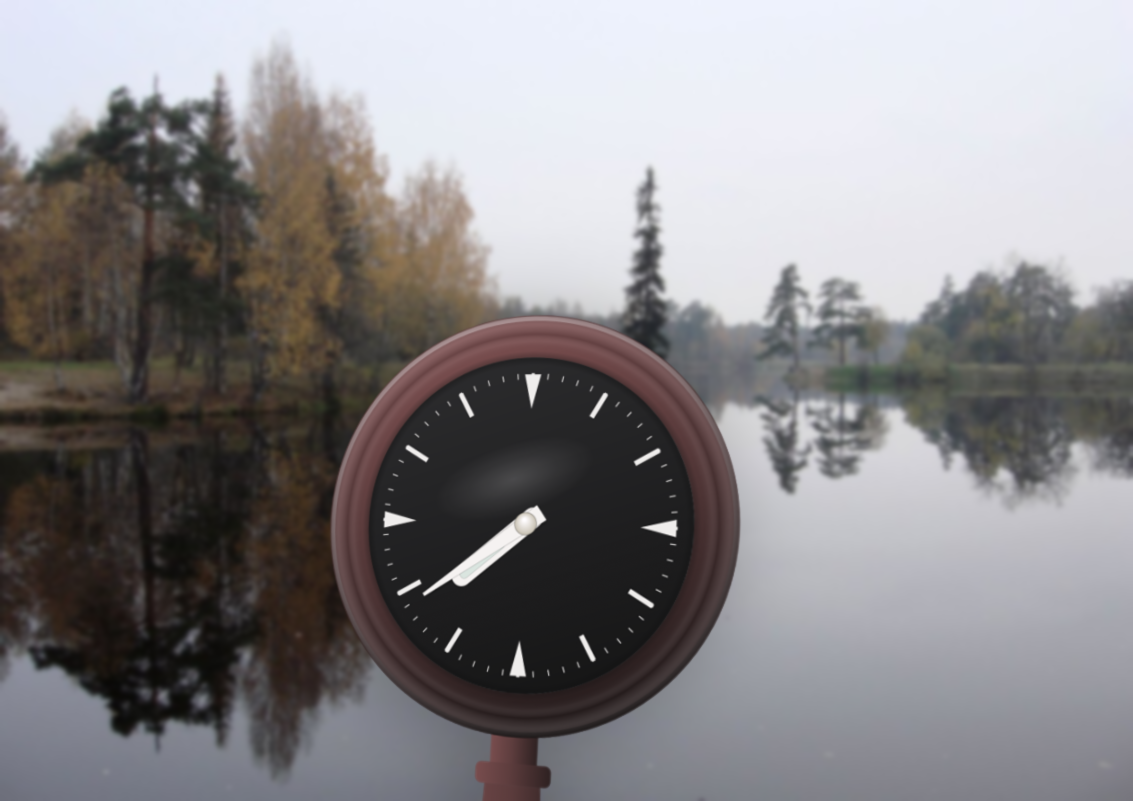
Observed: 7:39
